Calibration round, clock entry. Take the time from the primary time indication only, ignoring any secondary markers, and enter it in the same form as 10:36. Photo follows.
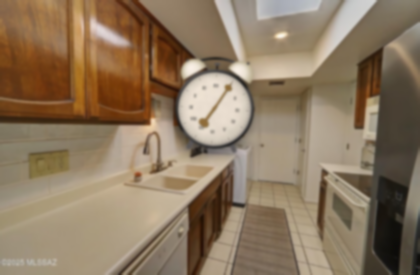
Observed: 7:05
